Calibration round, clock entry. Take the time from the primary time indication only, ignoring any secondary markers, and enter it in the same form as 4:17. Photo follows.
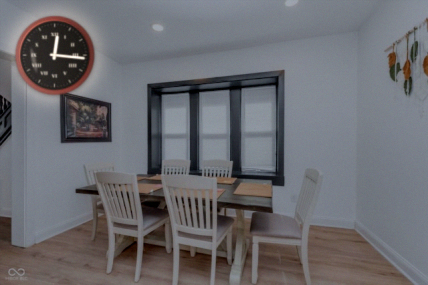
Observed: 12:16
